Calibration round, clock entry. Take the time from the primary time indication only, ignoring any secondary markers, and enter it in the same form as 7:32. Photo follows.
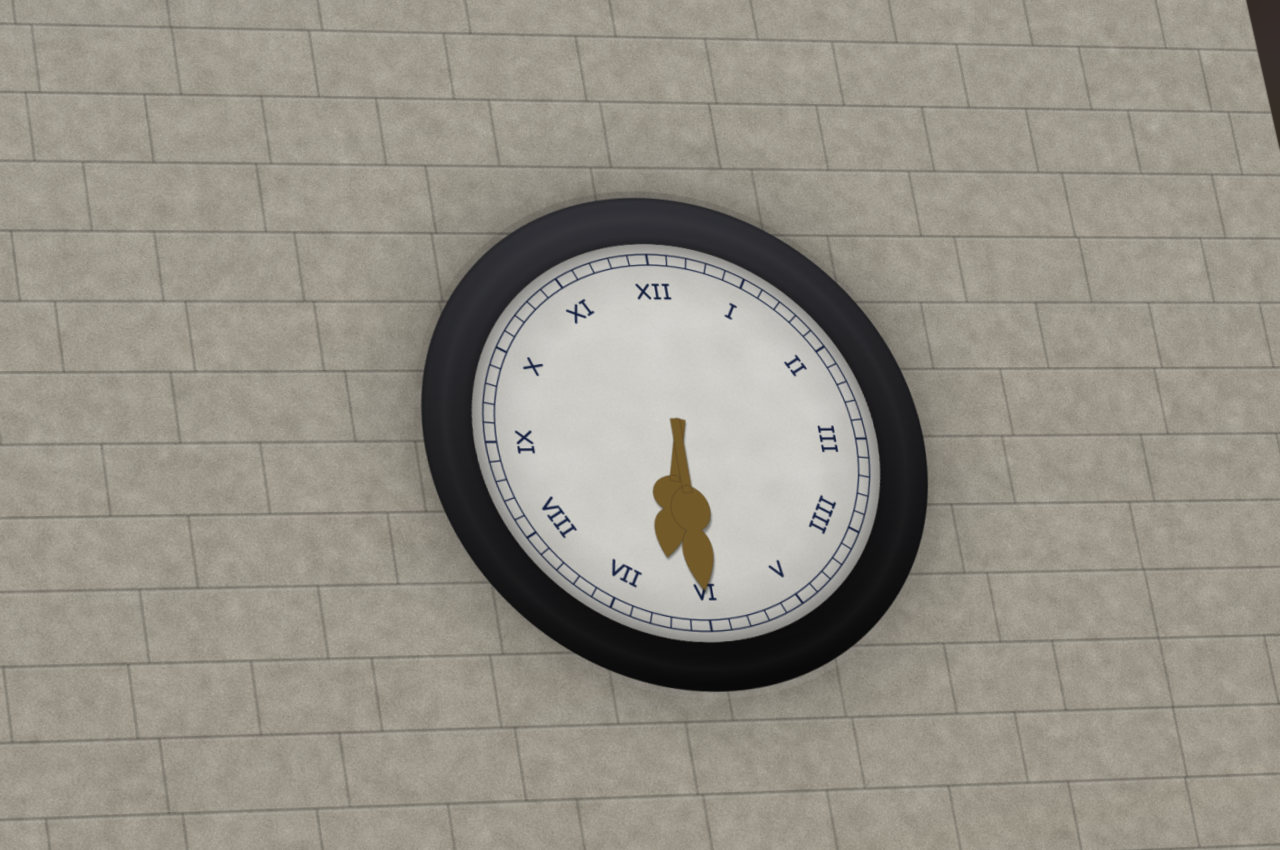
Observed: 6:30
